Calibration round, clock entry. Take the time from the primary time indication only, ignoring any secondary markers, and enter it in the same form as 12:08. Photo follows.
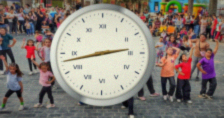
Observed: 2:43
